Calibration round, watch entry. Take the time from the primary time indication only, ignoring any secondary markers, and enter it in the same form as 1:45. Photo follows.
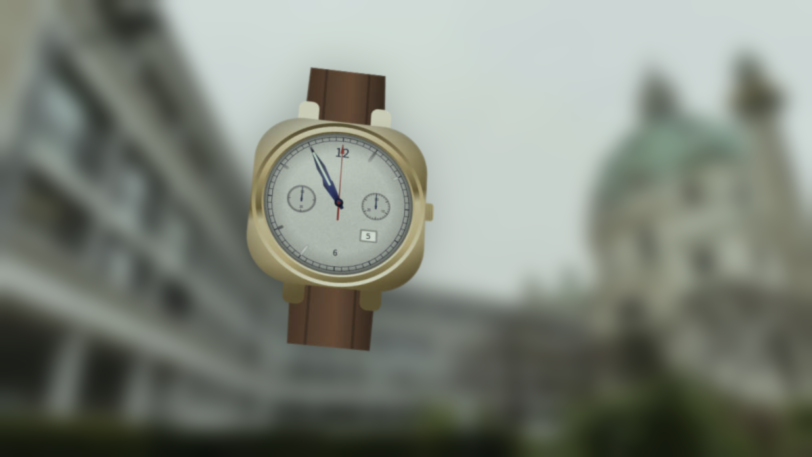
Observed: 10:55
